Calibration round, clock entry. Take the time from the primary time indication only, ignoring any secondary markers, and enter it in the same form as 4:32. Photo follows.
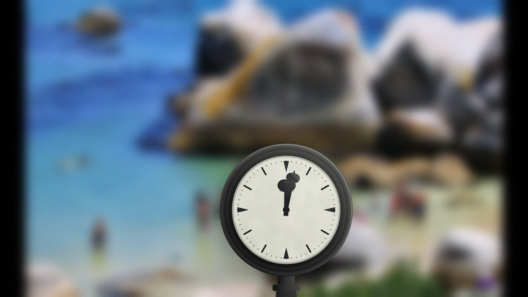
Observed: 12:02
